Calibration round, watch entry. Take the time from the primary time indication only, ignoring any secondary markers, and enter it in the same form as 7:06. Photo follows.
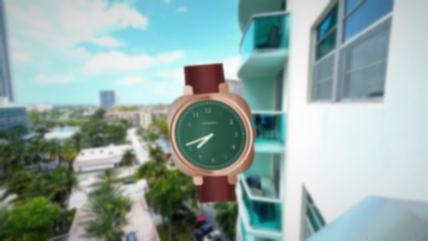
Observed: 7:42
